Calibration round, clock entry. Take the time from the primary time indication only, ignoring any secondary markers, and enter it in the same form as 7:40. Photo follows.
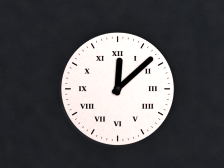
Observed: 12:08
